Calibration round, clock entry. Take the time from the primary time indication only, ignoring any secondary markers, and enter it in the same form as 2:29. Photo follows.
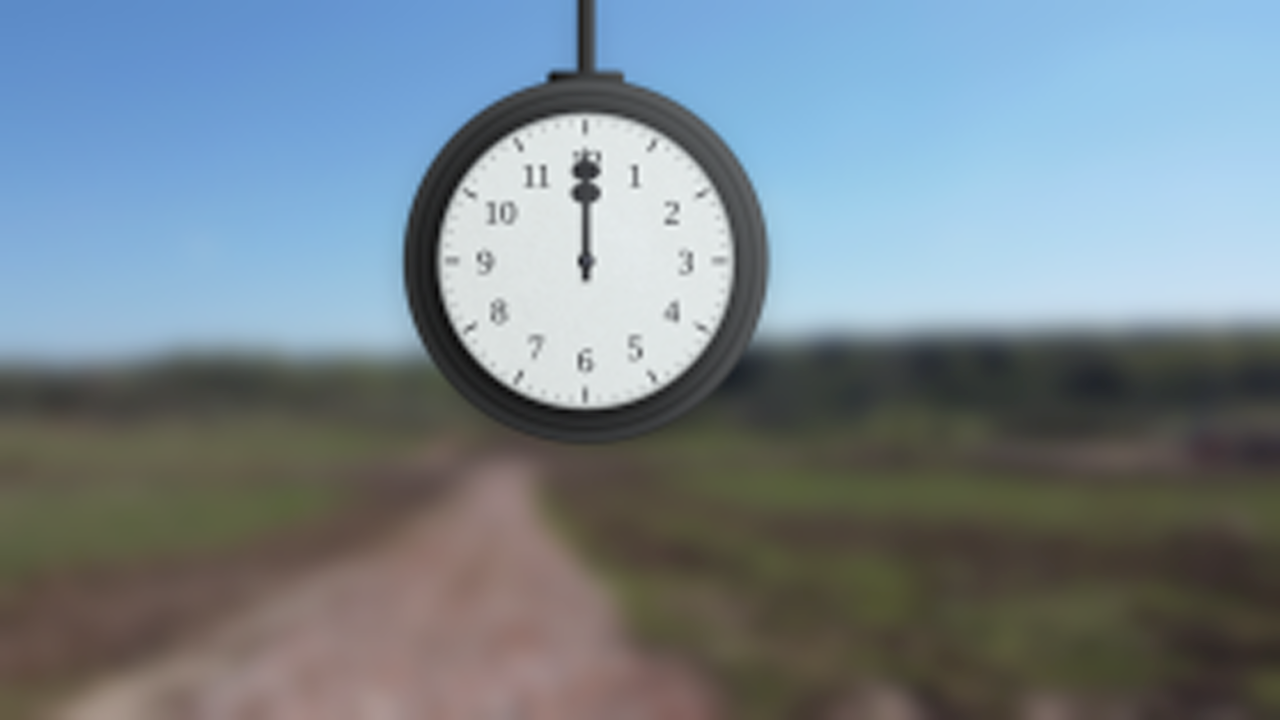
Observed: 12:00
